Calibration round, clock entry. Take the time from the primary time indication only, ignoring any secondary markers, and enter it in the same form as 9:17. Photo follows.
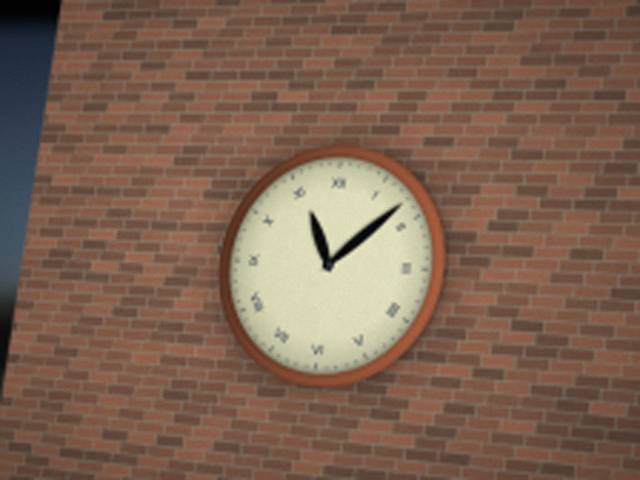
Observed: 11:08
